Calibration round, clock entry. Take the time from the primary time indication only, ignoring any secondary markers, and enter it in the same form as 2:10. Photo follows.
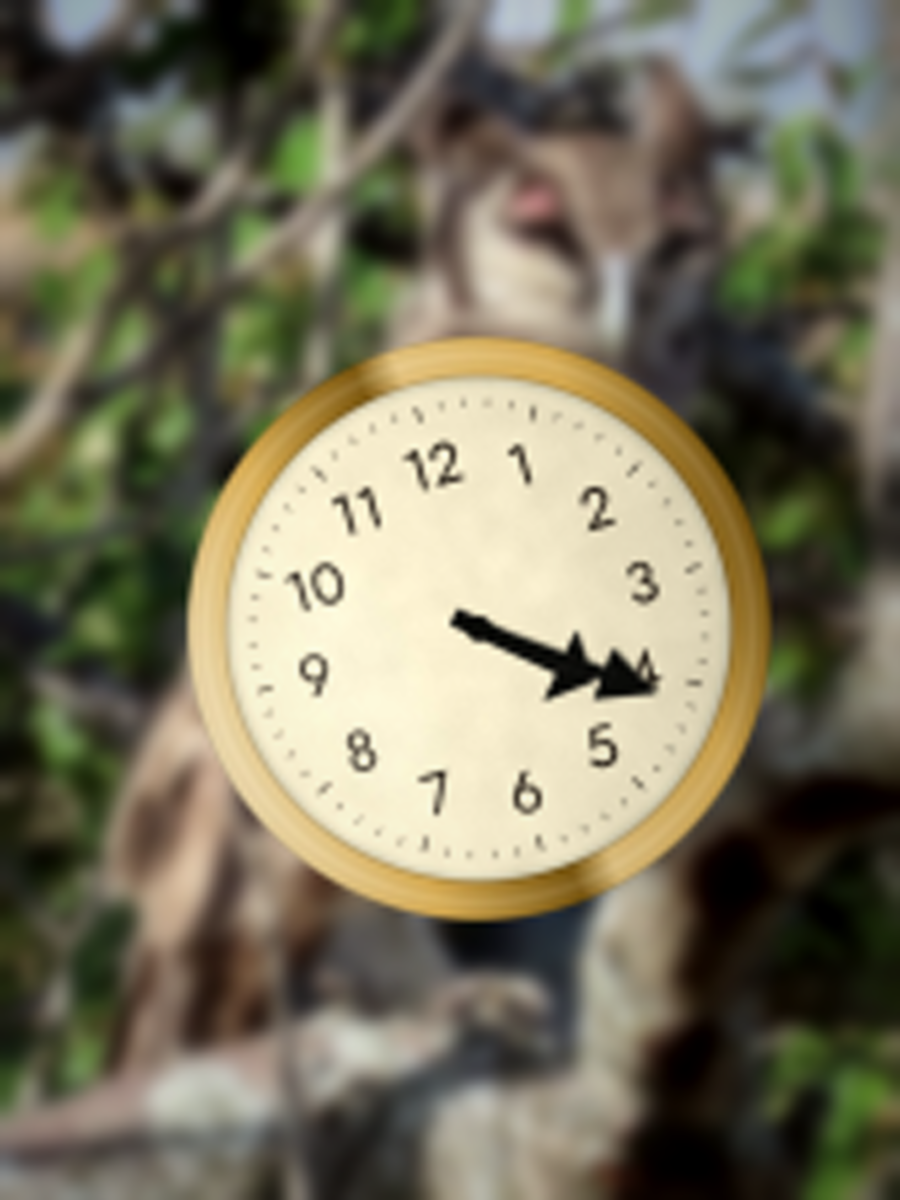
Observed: 4:21
